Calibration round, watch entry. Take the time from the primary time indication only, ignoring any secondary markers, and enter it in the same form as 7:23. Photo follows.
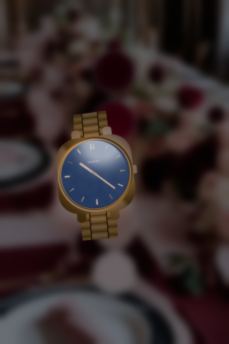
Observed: 10:22
